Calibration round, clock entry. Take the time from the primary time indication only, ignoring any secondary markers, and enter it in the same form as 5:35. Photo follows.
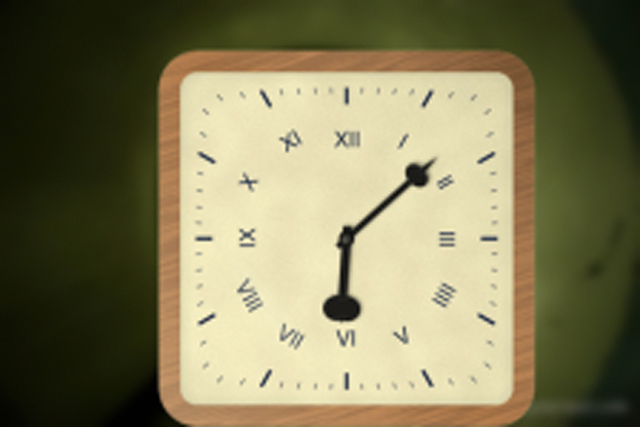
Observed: 6:08
